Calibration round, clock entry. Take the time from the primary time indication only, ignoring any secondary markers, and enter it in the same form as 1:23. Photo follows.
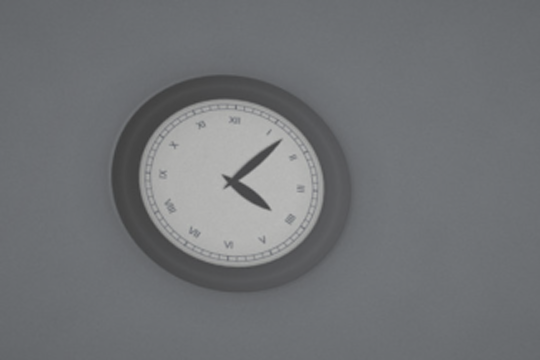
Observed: 4:07
